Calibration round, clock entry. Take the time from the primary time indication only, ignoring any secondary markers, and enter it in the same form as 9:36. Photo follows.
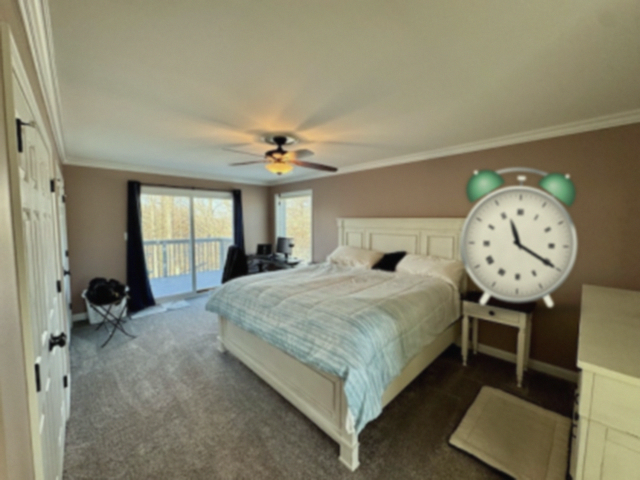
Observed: 11:20
